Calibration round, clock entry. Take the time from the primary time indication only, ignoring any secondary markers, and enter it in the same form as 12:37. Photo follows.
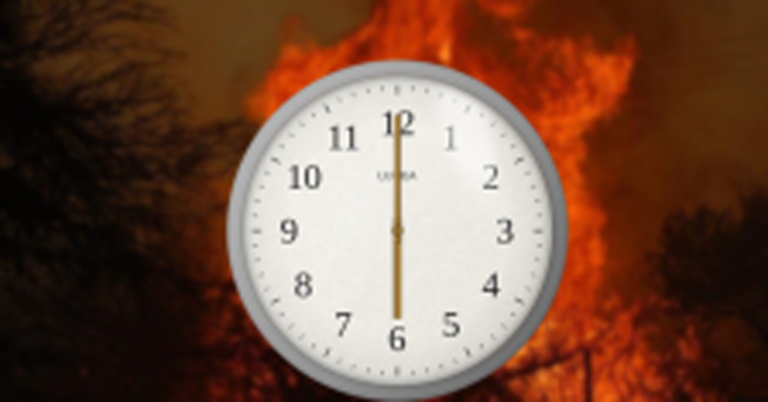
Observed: 6:00
